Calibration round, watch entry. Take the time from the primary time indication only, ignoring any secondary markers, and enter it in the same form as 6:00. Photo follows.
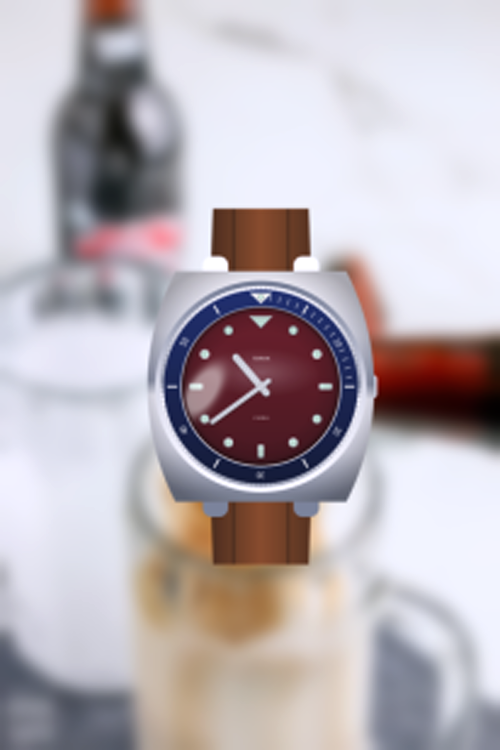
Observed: 10:39
